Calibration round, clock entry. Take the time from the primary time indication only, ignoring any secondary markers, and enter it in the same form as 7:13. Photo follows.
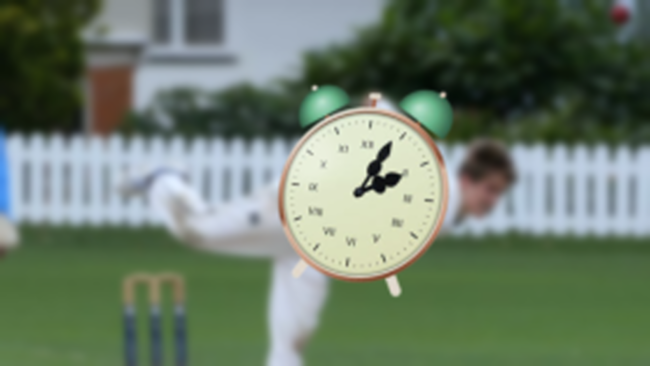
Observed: 2:04
